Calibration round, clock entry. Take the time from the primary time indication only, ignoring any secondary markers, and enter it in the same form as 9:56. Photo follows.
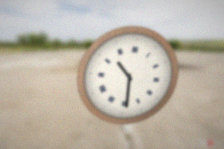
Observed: 10:29
